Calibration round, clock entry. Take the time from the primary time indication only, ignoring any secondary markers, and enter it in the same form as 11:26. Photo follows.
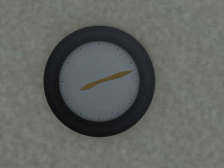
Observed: 8:12
